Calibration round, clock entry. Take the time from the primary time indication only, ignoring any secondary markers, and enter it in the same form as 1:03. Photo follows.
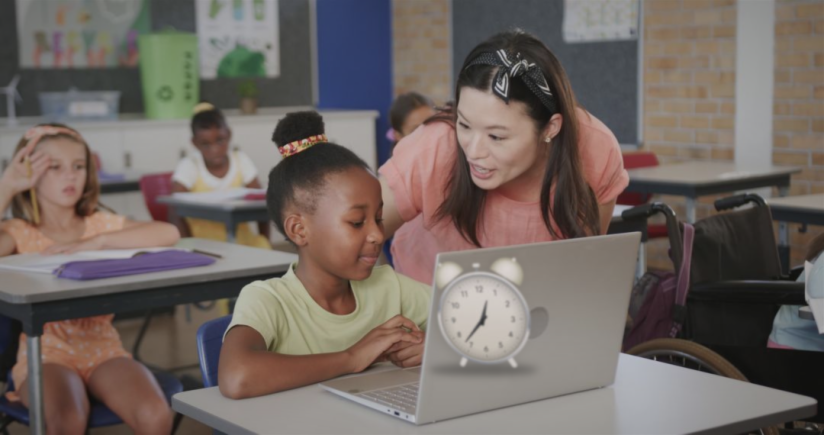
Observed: 12:37
